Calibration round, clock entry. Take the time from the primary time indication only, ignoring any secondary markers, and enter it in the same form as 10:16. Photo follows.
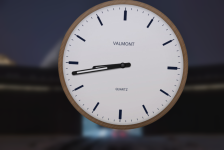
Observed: 8:43
